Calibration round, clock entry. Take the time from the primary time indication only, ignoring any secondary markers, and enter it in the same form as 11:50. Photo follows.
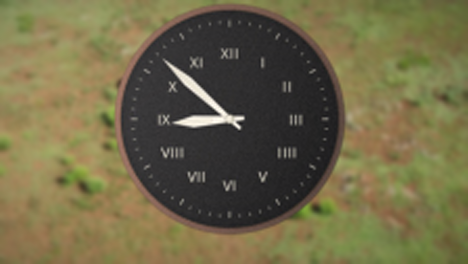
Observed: 8:52
